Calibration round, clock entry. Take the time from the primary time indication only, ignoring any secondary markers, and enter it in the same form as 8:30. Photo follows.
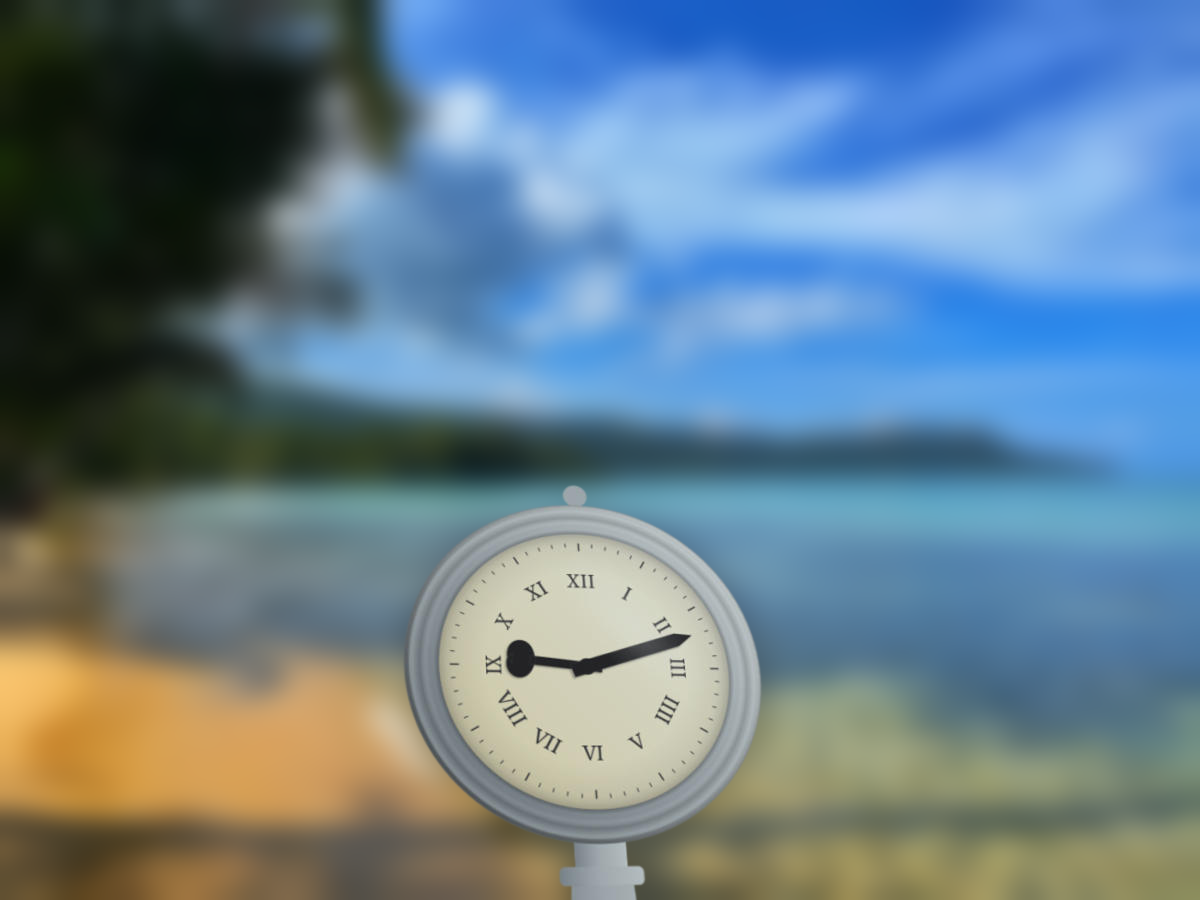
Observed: 9:12
